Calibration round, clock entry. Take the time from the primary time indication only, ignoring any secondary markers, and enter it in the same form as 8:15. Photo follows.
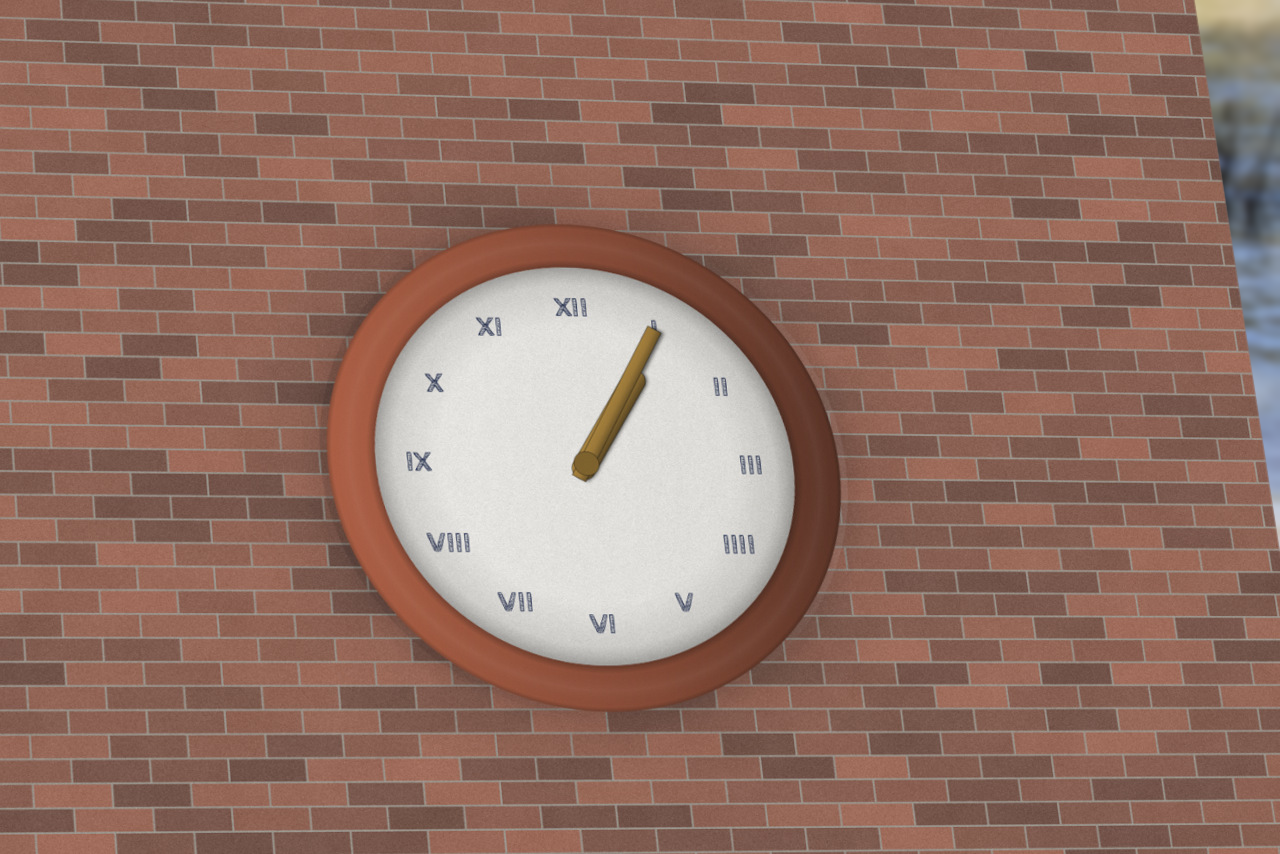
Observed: 1:05
